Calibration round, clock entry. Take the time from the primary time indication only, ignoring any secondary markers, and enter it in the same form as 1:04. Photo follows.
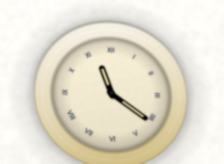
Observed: 11:21
